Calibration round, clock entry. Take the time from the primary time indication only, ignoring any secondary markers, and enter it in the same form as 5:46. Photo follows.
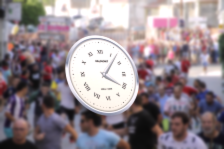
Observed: 4:07
